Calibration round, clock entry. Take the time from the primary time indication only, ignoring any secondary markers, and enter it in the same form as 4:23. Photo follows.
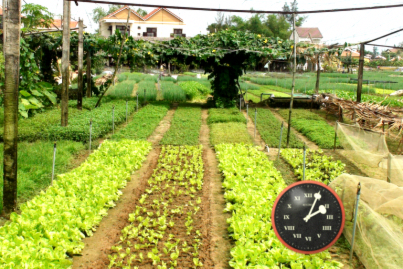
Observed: 2:04
